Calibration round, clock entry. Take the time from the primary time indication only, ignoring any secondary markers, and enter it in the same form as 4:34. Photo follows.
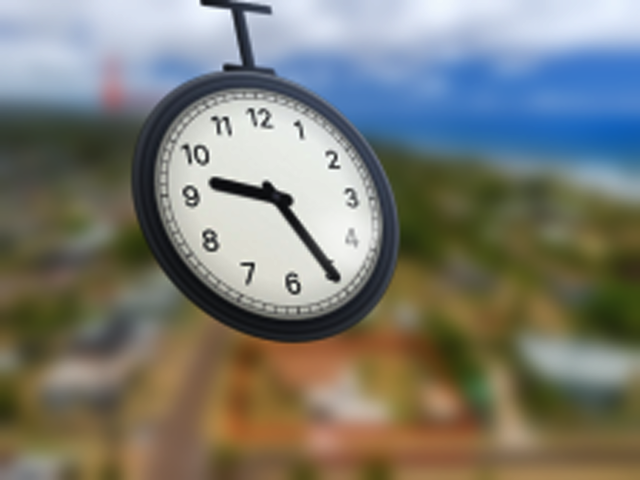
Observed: 9:25
